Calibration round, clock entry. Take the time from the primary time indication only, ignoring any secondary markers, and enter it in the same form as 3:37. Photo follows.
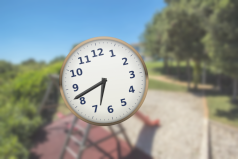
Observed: 6:42
